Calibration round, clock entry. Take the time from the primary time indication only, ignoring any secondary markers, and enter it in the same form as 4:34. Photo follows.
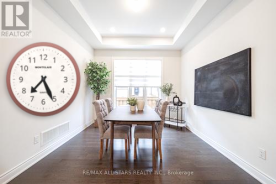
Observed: 7:26
